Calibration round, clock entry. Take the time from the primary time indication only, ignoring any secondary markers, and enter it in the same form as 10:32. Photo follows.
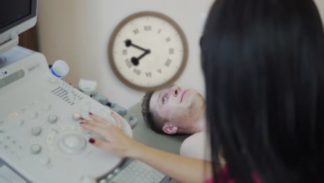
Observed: 7:49
